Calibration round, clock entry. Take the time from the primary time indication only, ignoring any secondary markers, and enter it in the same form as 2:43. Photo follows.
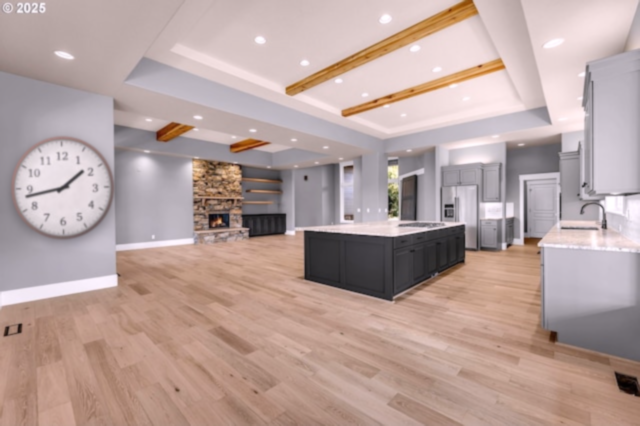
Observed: 1:43
